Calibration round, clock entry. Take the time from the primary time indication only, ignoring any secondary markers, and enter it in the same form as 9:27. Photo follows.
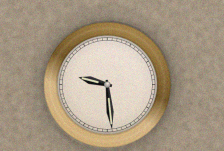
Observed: 9:29
